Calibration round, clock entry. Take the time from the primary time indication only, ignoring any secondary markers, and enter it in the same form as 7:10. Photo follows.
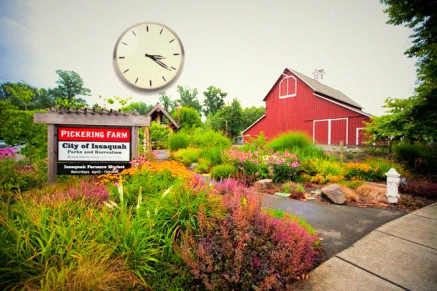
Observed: 3:21
